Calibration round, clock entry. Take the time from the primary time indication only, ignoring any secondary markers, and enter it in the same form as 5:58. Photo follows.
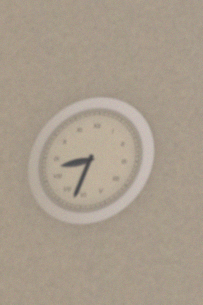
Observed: 8:32
